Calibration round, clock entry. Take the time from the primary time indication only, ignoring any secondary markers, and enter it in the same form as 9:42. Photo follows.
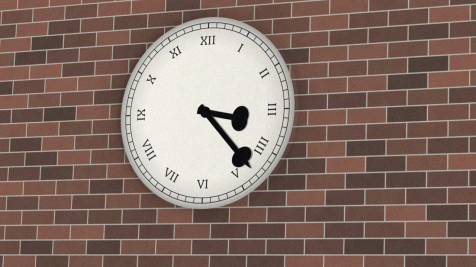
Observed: 3:23
